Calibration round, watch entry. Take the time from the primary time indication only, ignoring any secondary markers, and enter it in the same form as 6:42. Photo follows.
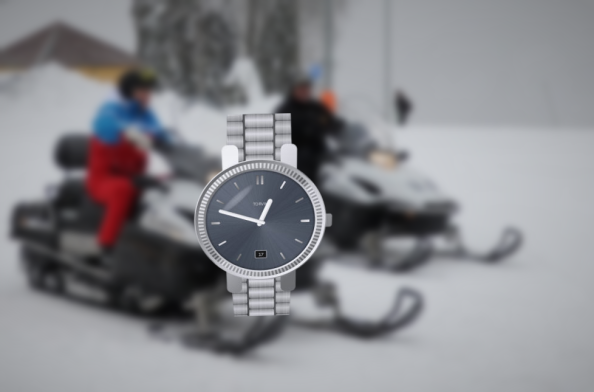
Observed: 12:48
